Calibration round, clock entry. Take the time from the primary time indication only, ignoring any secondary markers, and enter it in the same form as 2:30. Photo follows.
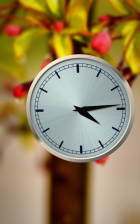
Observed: 4:14
